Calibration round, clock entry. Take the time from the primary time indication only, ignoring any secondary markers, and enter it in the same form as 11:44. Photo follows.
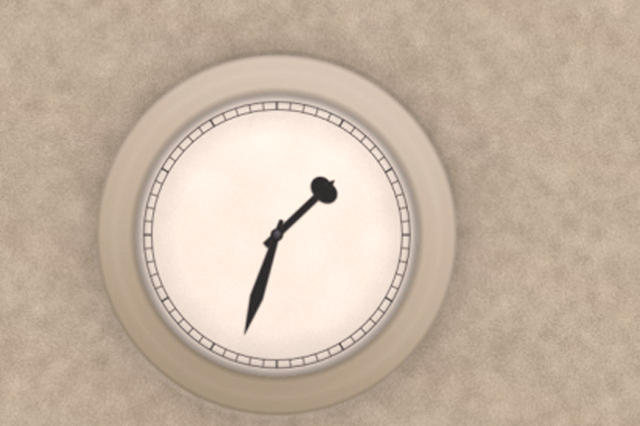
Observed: 1:33
